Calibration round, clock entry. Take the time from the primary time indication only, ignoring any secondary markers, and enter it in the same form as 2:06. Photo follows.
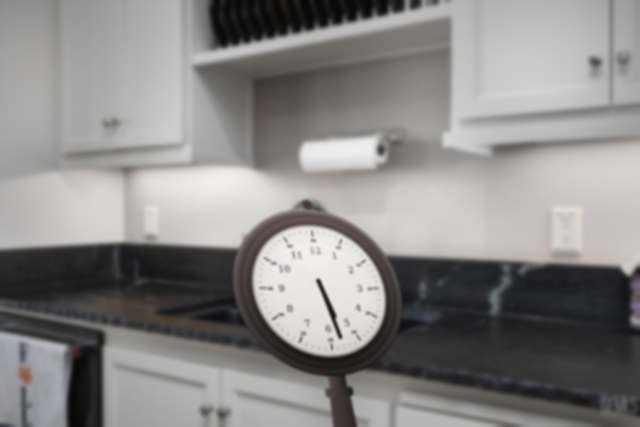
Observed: 5:28
